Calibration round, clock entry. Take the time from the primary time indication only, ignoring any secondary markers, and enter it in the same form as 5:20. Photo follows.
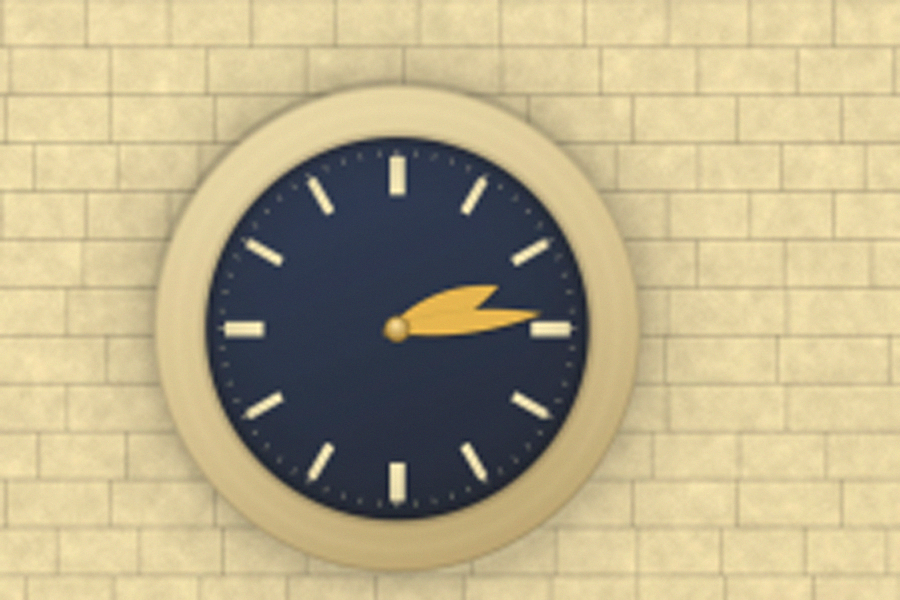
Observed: 2:14
